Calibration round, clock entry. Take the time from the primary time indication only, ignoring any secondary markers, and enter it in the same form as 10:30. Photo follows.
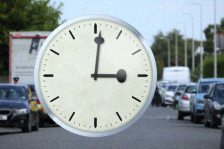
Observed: 3:01
